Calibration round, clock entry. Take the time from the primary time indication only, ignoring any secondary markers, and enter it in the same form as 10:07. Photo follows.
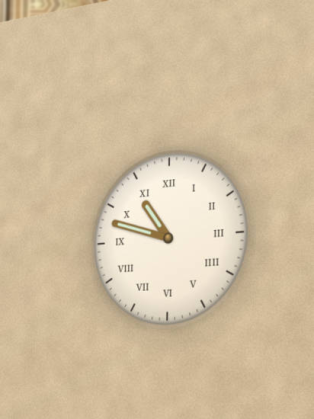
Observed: 10:48
